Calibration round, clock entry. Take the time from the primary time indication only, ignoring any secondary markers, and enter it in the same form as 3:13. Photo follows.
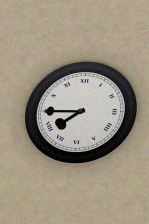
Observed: 7:45
